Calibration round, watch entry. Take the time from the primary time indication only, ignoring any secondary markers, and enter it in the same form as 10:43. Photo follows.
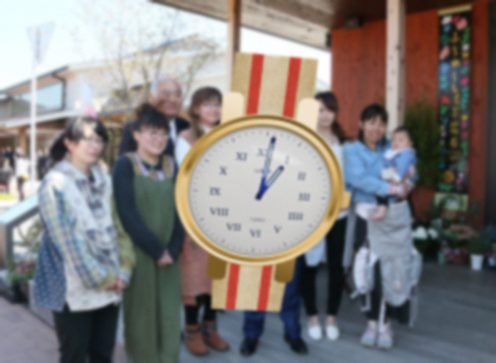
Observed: 1:01
